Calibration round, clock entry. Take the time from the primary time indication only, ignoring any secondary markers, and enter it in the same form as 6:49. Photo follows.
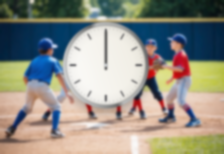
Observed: 12:00
